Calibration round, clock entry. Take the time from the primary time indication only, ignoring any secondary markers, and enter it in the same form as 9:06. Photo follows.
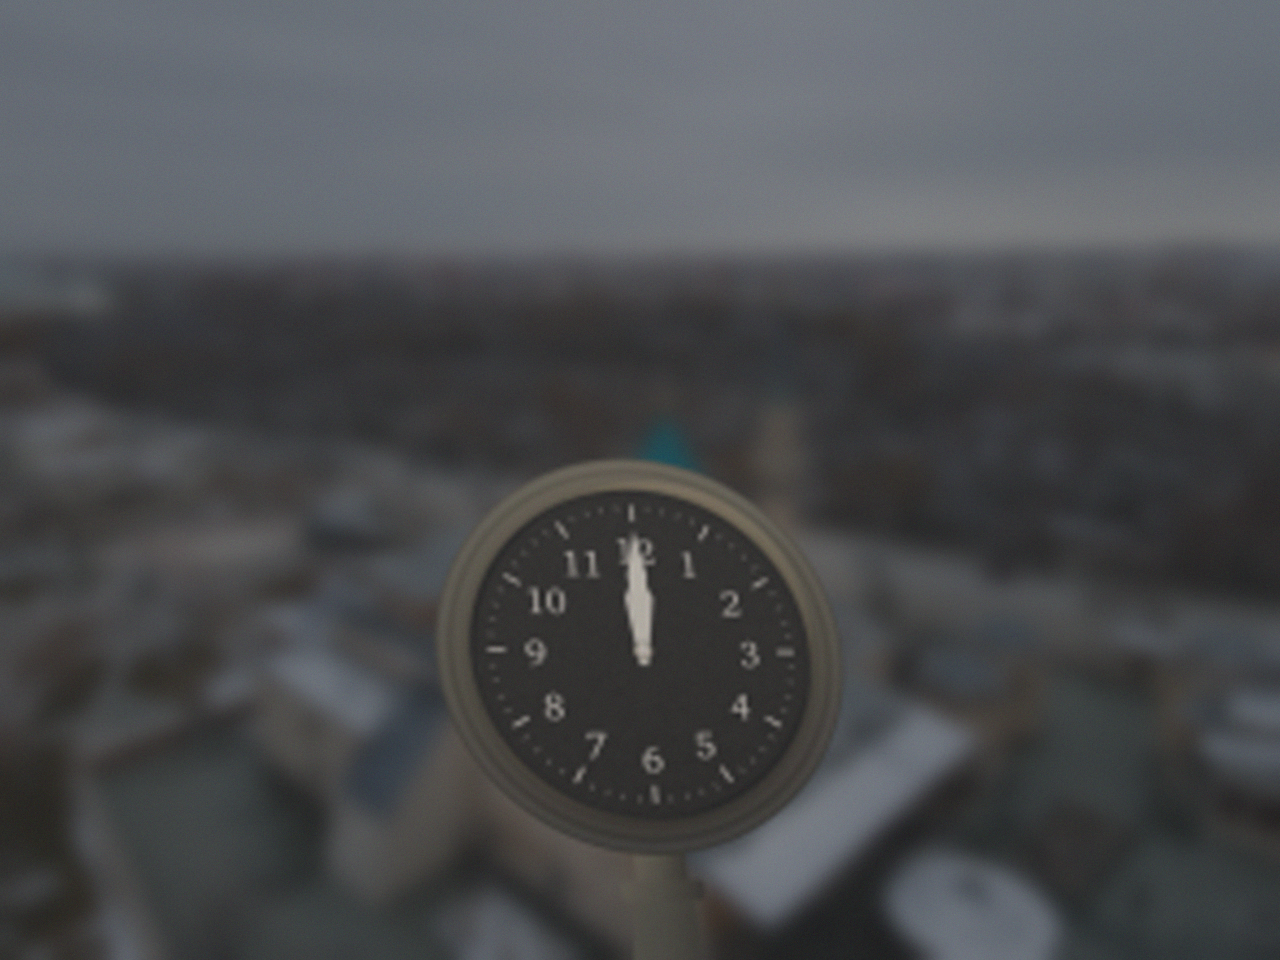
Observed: 12:00
